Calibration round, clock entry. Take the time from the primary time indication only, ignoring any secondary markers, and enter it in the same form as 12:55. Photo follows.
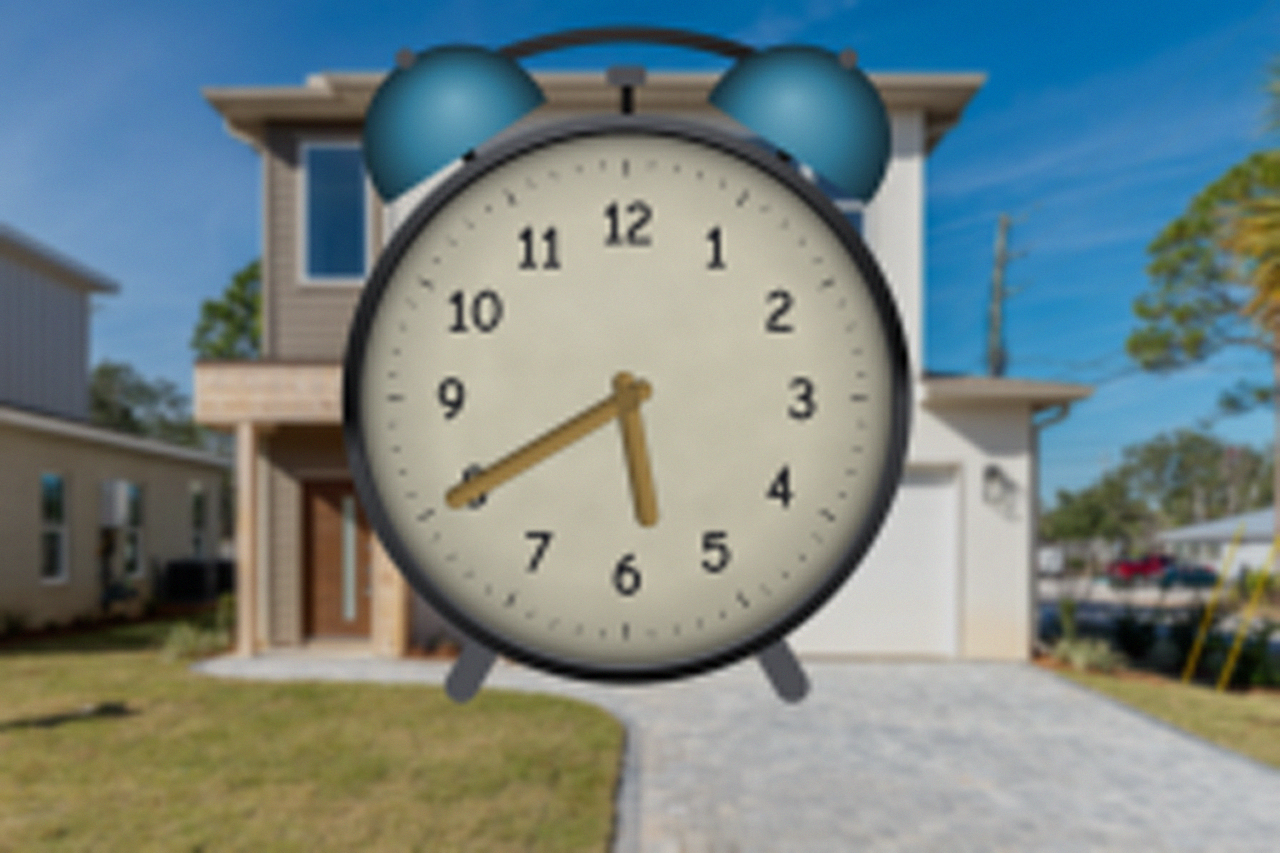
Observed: 5:40
